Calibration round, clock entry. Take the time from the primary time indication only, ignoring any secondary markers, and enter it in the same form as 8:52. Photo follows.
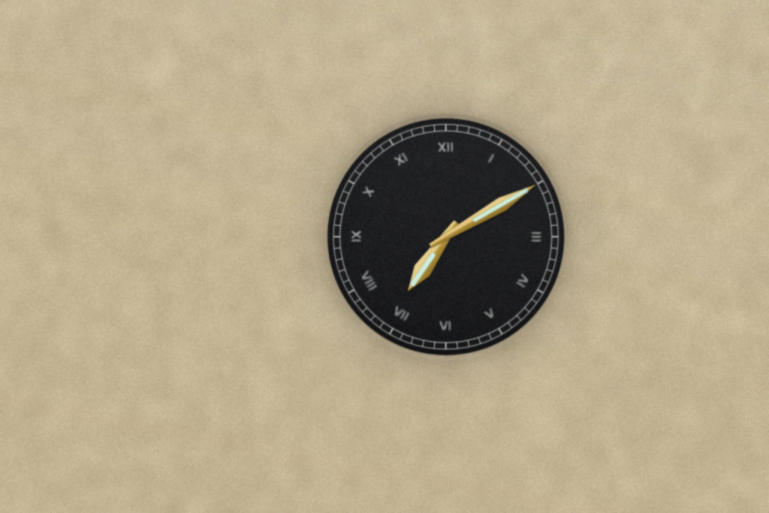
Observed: 7:10
